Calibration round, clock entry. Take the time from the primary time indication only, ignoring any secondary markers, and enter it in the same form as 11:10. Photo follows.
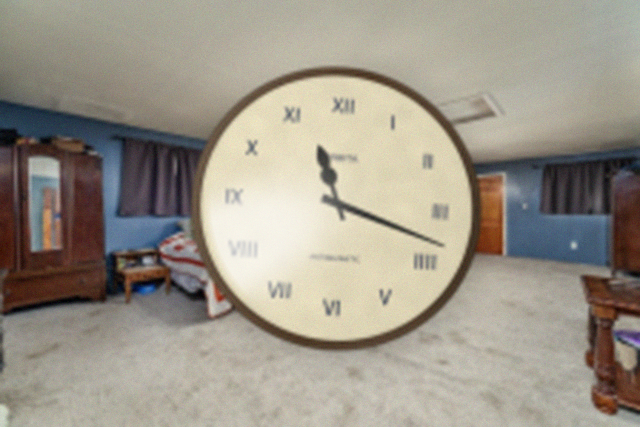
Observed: 11:18
